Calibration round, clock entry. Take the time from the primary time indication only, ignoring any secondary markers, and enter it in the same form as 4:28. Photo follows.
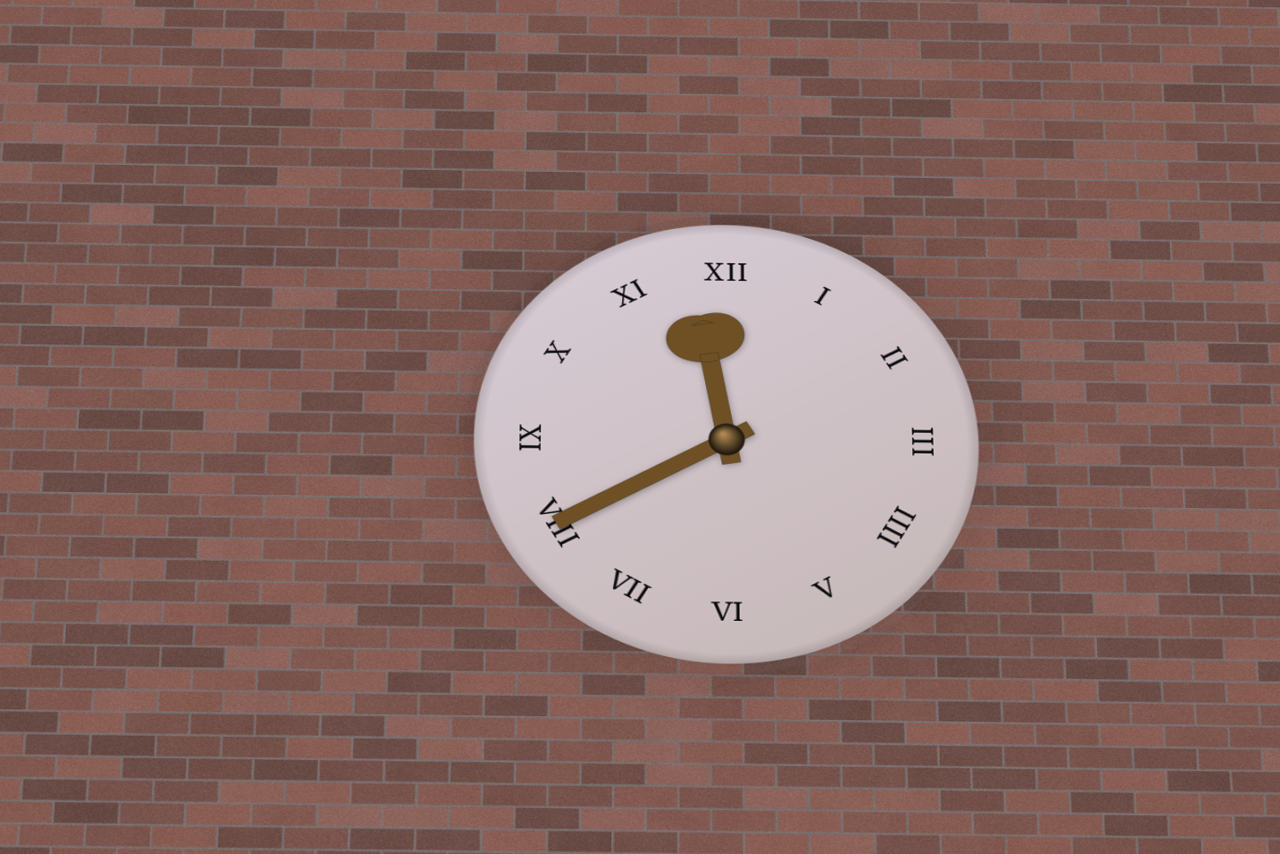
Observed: 11:40
